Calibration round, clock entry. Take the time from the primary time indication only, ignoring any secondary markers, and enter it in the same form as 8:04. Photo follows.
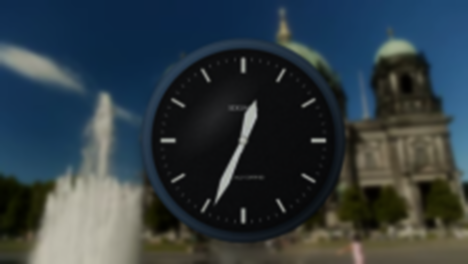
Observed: 12:34
